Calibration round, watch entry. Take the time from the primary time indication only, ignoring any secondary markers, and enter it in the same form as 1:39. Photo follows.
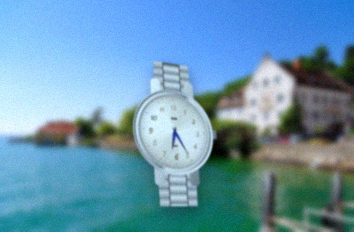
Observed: 6:25
